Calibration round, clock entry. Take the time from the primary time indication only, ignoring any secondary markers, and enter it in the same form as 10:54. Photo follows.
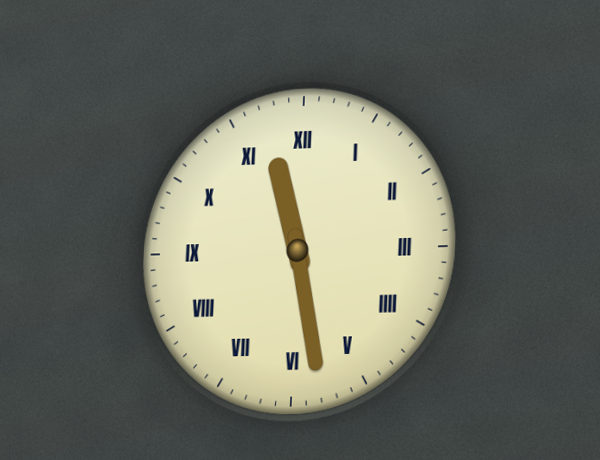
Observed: 11:28
